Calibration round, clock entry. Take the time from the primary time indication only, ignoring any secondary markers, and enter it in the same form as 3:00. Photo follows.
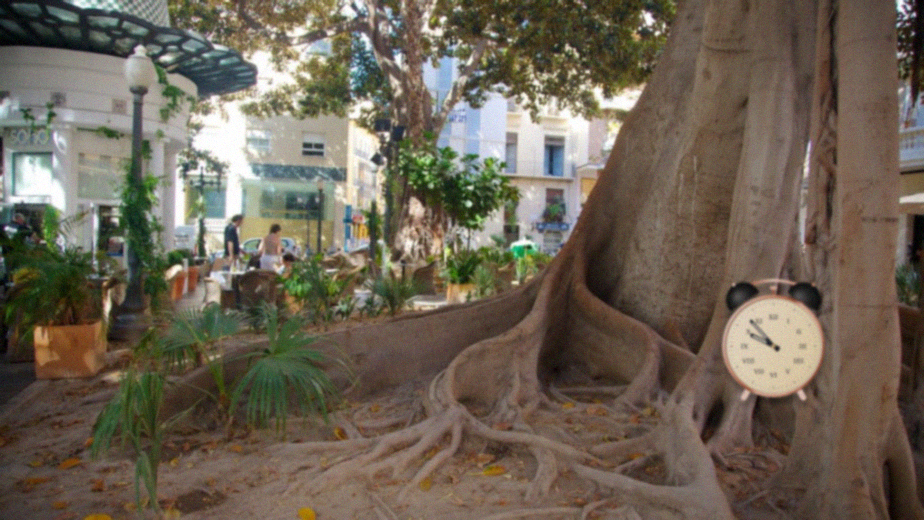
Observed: 9:53
